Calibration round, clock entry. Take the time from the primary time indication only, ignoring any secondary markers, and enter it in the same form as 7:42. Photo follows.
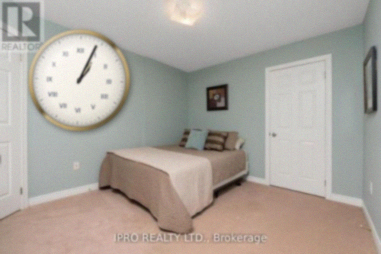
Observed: 1:04
